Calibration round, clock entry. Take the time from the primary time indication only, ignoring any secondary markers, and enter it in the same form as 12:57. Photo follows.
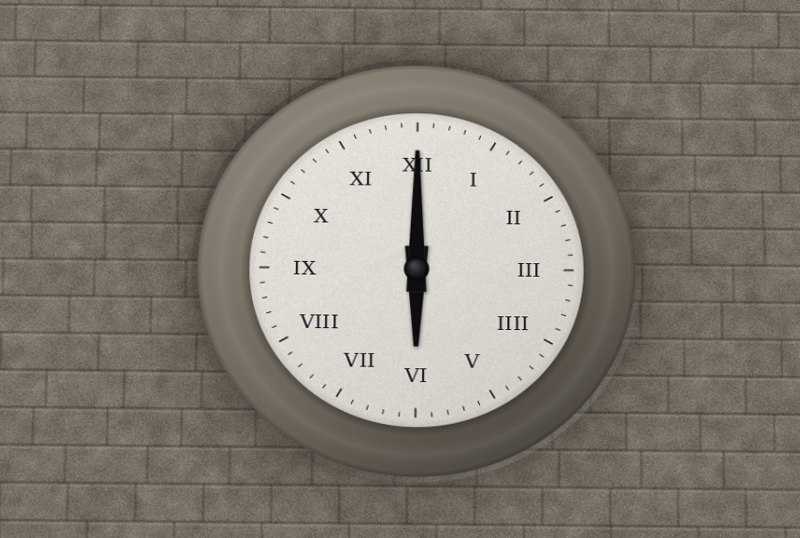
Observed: 6:00
